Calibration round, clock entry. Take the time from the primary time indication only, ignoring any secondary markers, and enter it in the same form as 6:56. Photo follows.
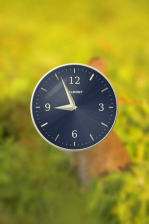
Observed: 8:56
